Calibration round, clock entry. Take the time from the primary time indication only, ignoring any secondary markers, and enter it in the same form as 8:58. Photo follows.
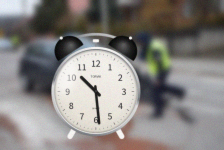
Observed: 10:29
